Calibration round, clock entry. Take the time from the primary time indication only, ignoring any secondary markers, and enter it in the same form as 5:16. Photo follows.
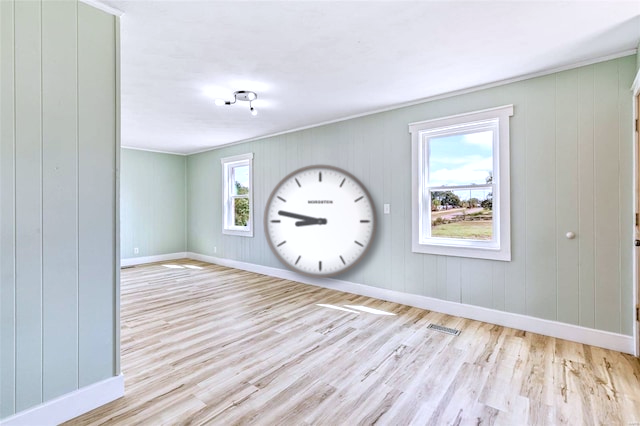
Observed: 8:47
